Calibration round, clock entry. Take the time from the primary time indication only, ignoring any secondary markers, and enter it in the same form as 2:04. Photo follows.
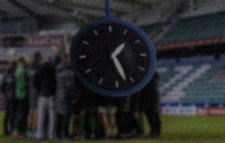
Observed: 1:27
